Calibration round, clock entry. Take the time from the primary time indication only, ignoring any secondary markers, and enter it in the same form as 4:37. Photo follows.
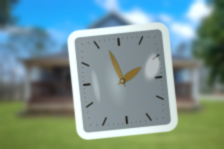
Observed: 1:57
